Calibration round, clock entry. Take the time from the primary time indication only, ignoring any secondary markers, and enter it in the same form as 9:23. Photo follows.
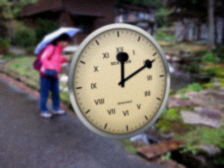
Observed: 12:11
